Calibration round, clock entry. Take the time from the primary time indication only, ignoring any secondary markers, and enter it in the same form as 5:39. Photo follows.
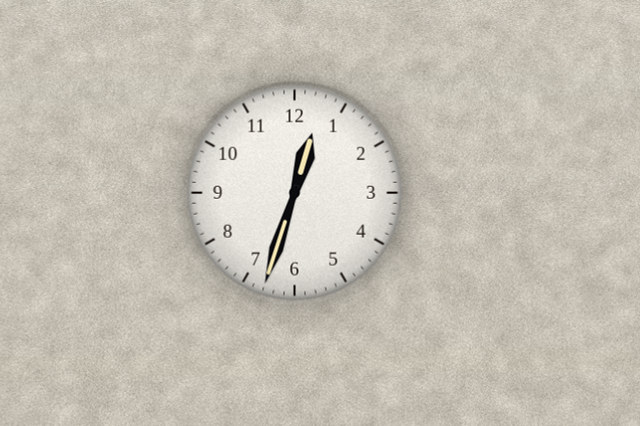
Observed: 12:33
